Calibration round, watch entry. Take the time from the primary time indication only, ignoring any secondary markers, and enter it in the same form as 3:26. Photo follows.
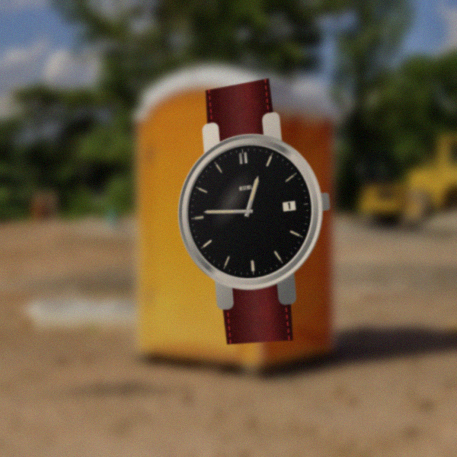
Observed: 12:46
